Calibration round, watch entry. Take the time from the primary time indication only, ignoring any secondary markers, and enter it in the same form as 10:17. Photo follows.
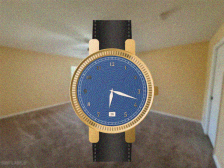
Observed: 6:18
